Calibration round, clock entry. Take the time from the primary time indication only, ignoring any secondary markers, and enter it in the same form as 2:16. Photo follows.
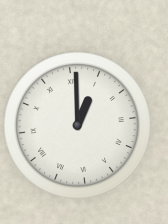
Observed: 1:01
